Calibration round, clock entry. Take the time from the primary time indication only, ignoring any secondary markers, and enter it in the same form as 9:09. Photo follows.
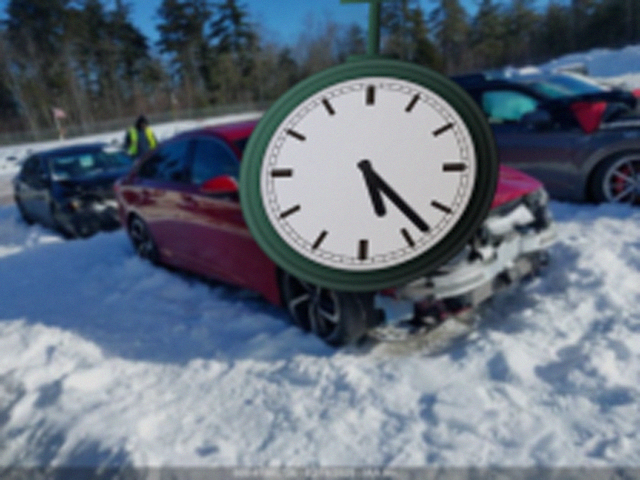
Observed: 5:23
